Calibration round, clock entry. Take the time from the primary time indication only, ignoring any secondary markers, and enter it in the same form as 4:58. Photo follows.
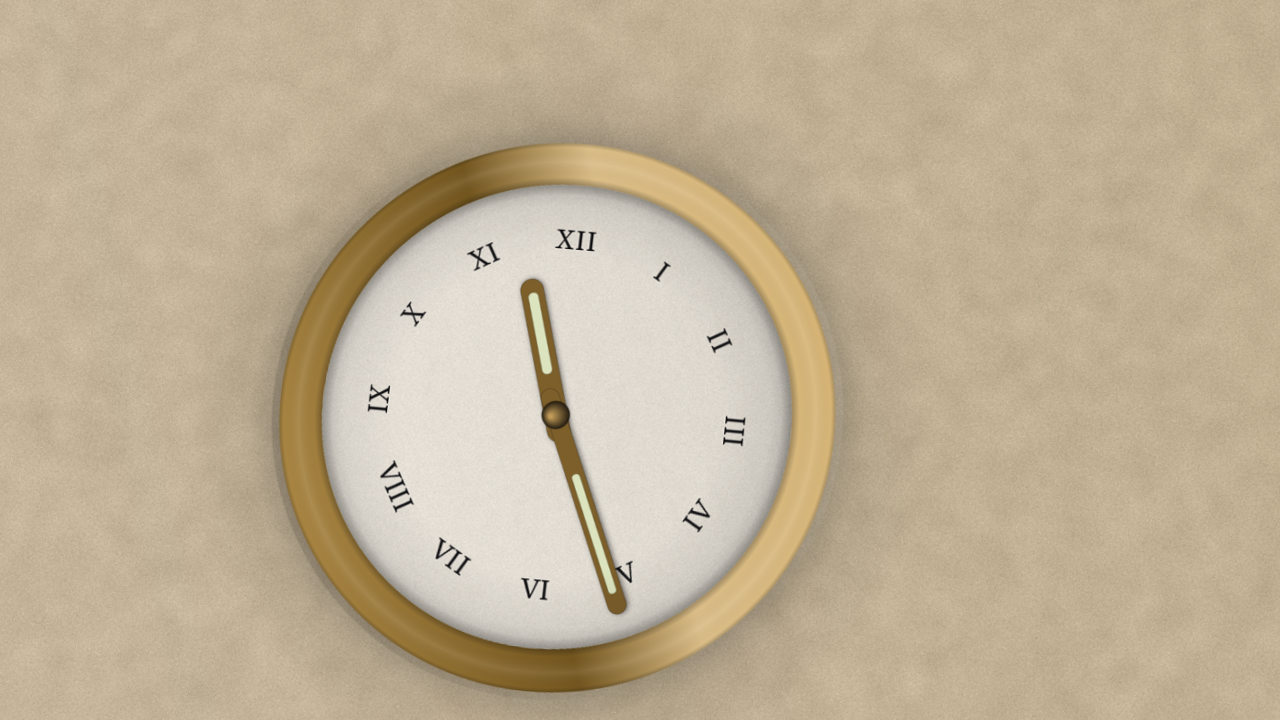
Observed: 11:26
